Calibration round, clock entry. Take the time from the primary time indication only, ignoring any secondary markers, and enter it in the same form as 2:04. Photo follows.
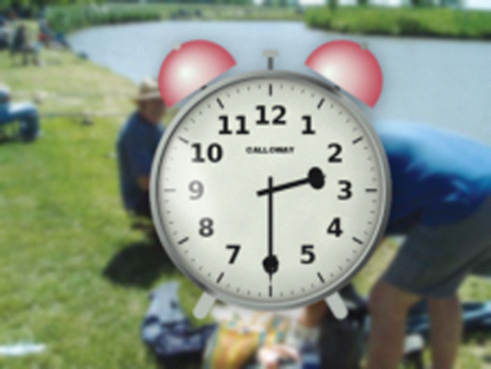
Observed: 2:30
